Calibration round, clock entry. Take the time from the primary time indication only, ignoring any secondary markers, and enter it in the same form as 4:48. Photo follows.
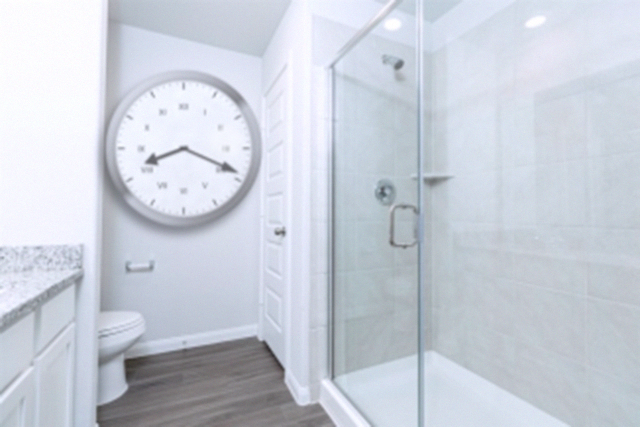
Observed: 8:19
